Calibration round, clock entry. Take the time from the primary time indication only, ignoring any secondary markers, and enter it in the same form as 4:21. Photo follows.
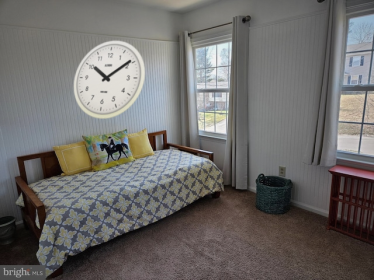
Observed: 10:09
